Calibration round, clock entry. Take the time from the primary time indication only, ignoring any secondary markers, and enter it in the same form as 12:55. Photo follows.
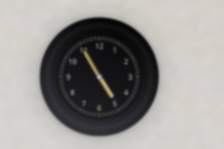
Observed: 4:55
